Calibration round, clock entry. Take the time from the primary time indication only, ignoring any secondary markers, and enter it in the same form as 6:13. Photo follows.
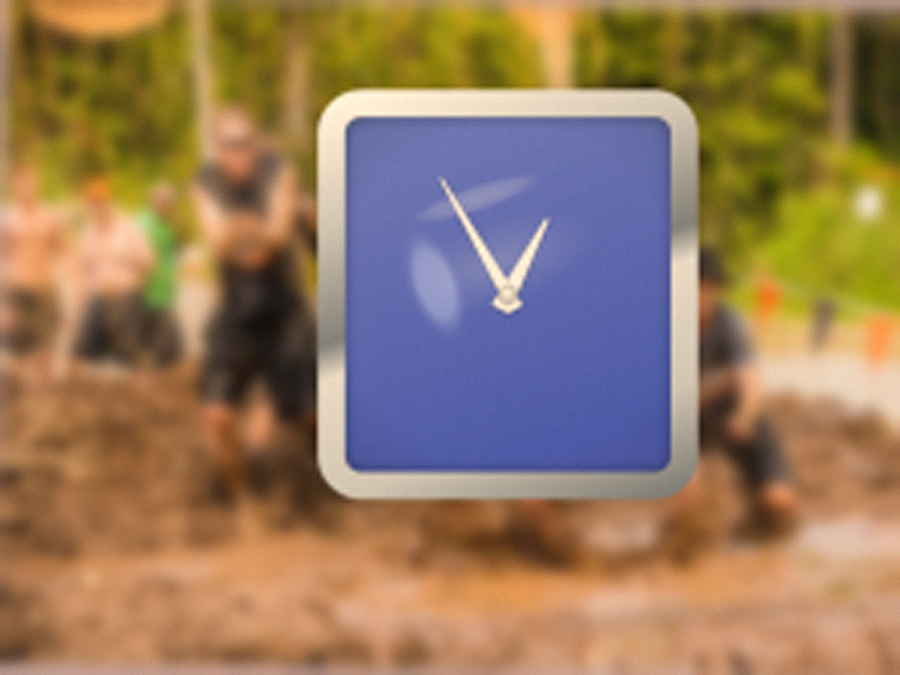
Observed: 12:55
